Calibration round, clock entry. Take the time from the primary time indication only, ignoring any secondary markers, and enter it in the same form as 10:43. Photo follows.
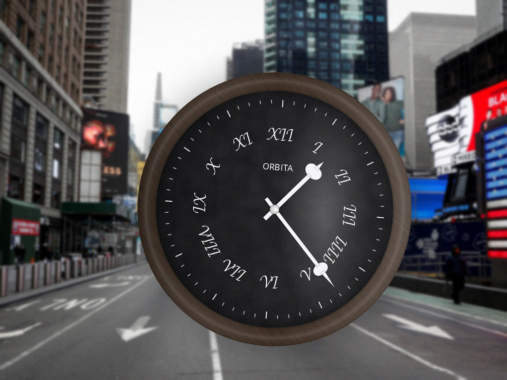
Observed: 1:23
